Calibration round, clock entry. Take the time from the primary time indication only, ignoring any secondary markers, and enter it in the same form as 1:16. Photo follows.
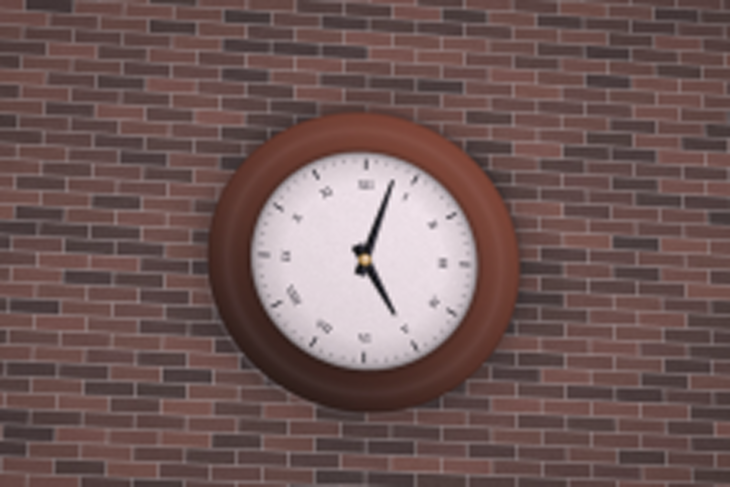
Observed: 5:03
